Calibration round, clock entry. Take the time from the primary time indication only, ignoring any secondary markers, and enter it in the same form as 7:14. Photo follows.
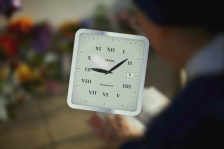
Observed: 9:08
